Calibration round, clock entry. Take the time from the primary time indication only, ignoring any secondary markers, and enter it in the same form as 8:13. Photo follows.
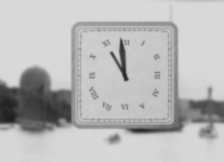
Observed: 10:59
